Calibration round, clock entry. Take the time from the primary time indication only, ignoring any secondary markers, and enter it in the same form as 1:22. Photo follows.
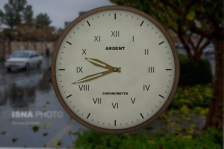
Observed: 9:42
